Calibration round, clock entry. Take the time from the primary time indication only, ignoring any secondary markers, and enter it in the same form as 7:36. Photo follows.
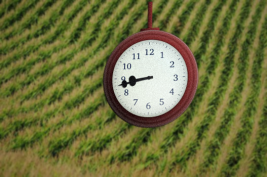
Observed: 8:43
